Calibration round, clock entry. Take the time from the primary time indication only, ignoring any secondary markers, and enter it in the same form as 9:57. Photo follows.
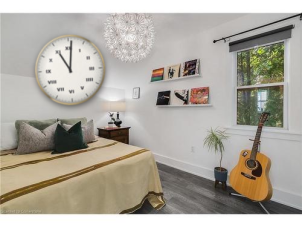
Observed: 11:01
